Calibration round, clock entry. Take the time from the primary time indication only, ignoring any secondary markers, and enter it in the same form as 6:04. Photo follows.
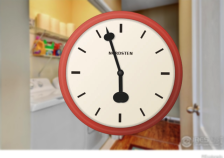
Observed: 5:57
